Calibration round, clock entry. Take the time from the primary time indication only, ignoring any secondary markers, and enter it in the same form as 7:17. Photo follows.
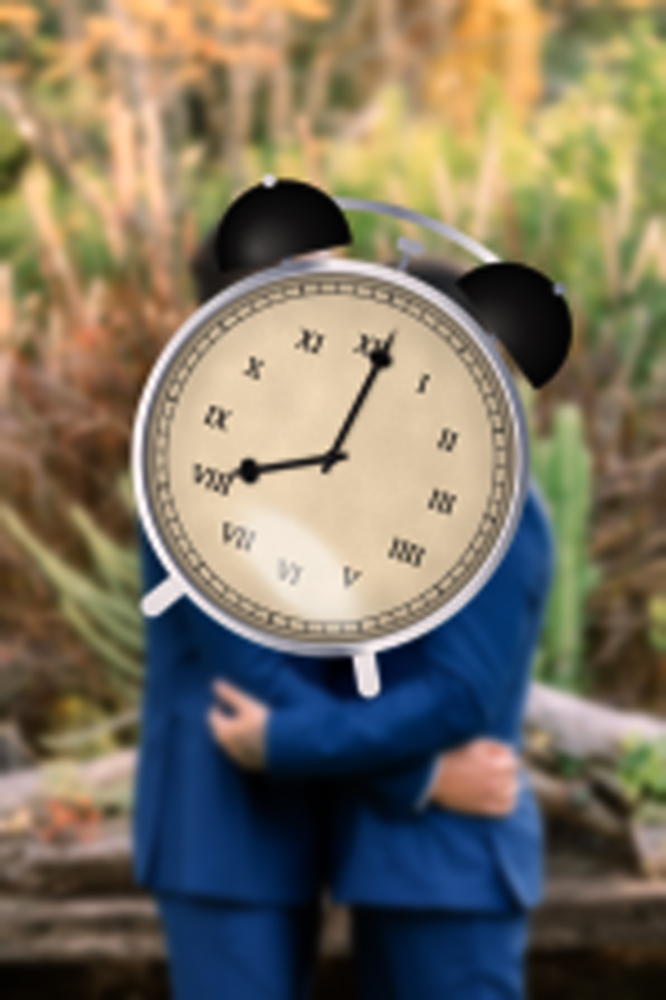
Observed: 8:01
